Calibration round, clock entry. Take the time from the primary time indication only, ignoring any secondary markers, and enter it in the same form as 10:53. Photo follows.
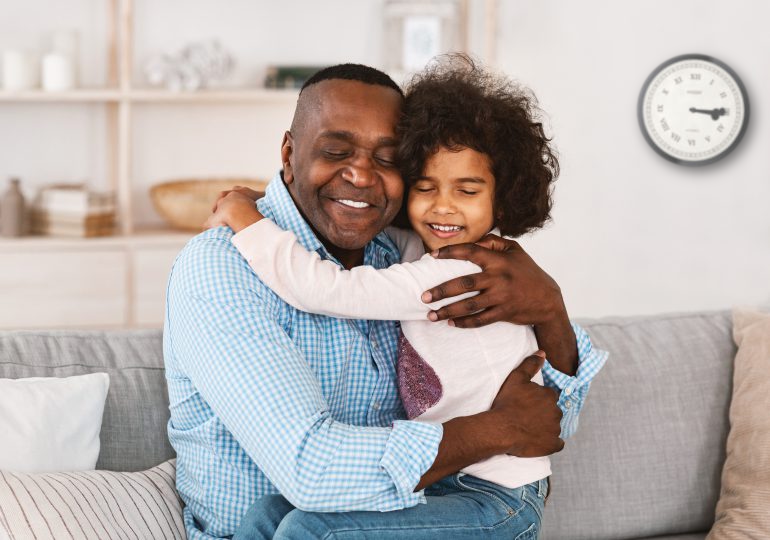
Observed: 3:15
